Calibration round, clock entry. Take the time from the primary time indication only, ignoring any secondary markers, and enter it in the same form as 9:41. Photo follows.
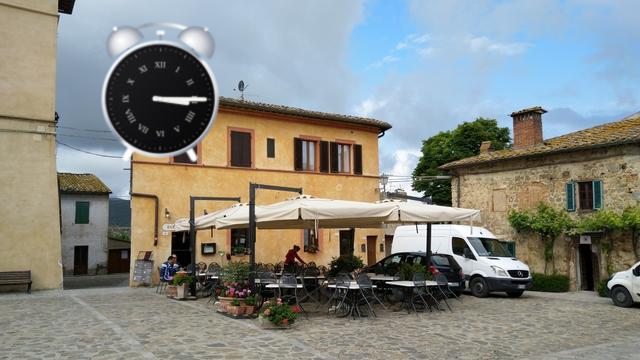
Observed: 3:15
